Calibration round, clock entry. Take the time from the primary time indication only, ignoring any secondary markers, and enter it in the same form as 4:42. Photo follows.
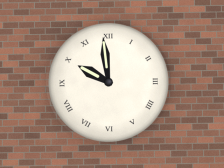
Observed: 9:59
